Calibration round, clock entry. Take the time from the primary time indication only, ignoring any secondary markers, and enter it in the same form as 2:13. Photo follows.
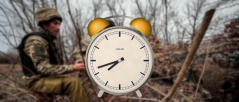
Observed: 7:42
